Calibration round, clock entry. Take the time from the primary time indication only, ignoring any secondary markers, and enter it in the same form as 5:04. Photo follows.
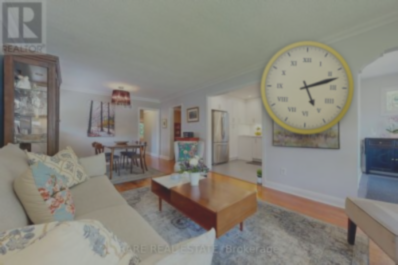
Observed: 5:12
